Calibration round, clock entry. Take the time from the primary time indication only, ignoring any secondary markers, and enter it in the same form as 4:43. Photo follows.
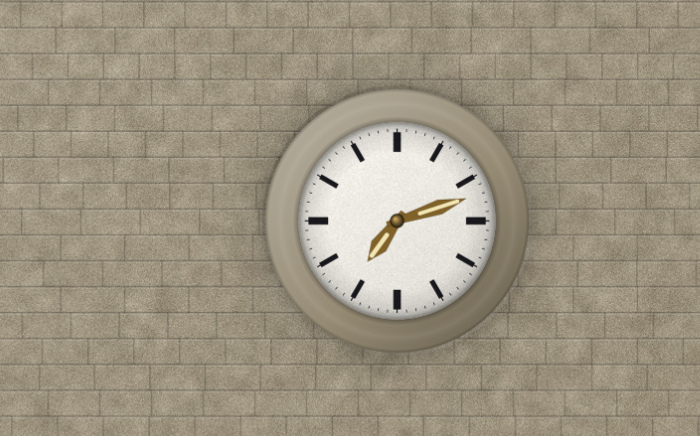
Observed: 7:12
